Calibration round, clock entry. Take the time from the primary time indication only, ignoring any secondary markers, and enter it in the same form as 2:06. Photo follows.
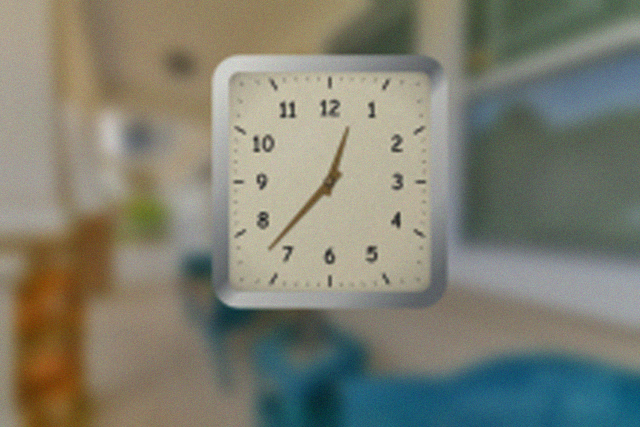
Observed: 12:37
